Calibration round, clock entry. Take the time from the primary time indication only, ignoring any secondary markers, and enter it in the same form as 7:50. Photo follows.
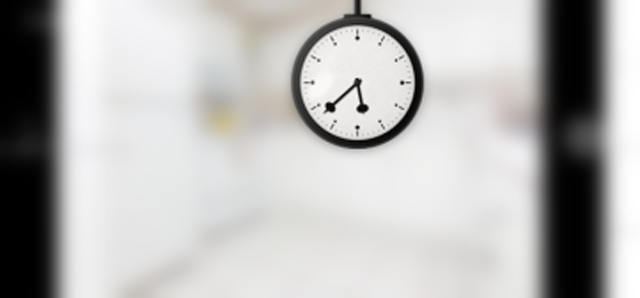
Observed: 5:38
